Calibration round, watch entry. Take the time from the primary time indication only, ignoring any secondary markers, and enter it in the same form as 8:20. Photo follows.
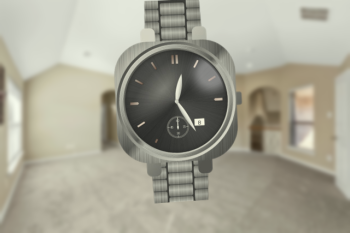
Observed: 12:25
